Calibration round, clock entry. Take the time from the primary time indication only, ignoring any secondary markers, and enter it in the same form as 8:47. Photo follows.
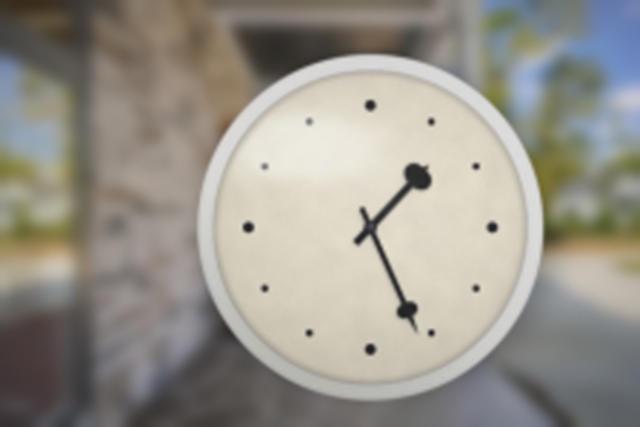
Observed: 1:26
